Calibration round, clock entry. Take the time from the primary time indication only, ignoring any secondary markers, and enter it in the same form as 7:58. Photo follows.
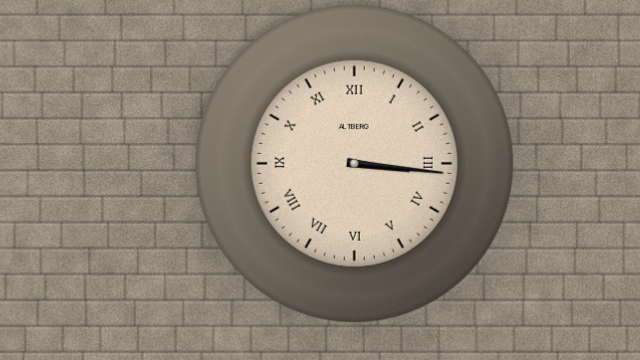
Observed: 3:16
